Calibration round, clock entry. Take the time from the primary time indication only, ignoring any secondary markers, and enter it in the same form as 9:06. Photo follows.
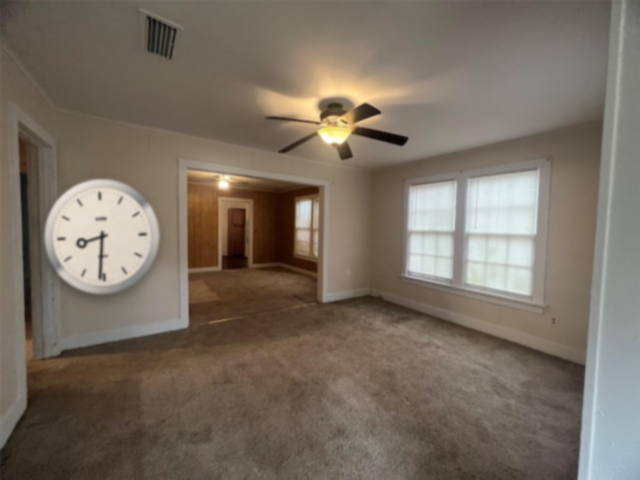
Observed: 8:31
